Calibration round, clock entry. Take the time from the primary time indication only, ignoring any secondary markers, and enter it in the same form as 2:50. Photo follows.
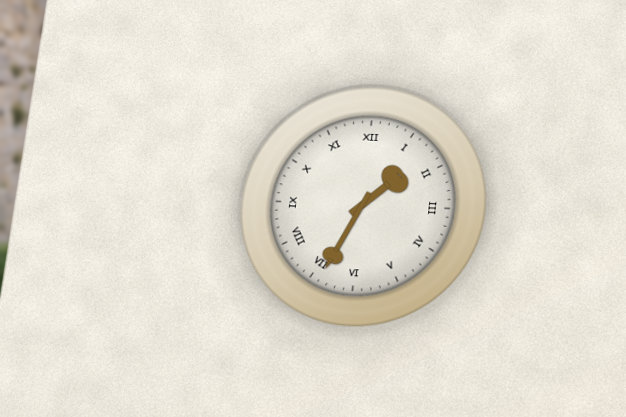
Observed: 1:34
